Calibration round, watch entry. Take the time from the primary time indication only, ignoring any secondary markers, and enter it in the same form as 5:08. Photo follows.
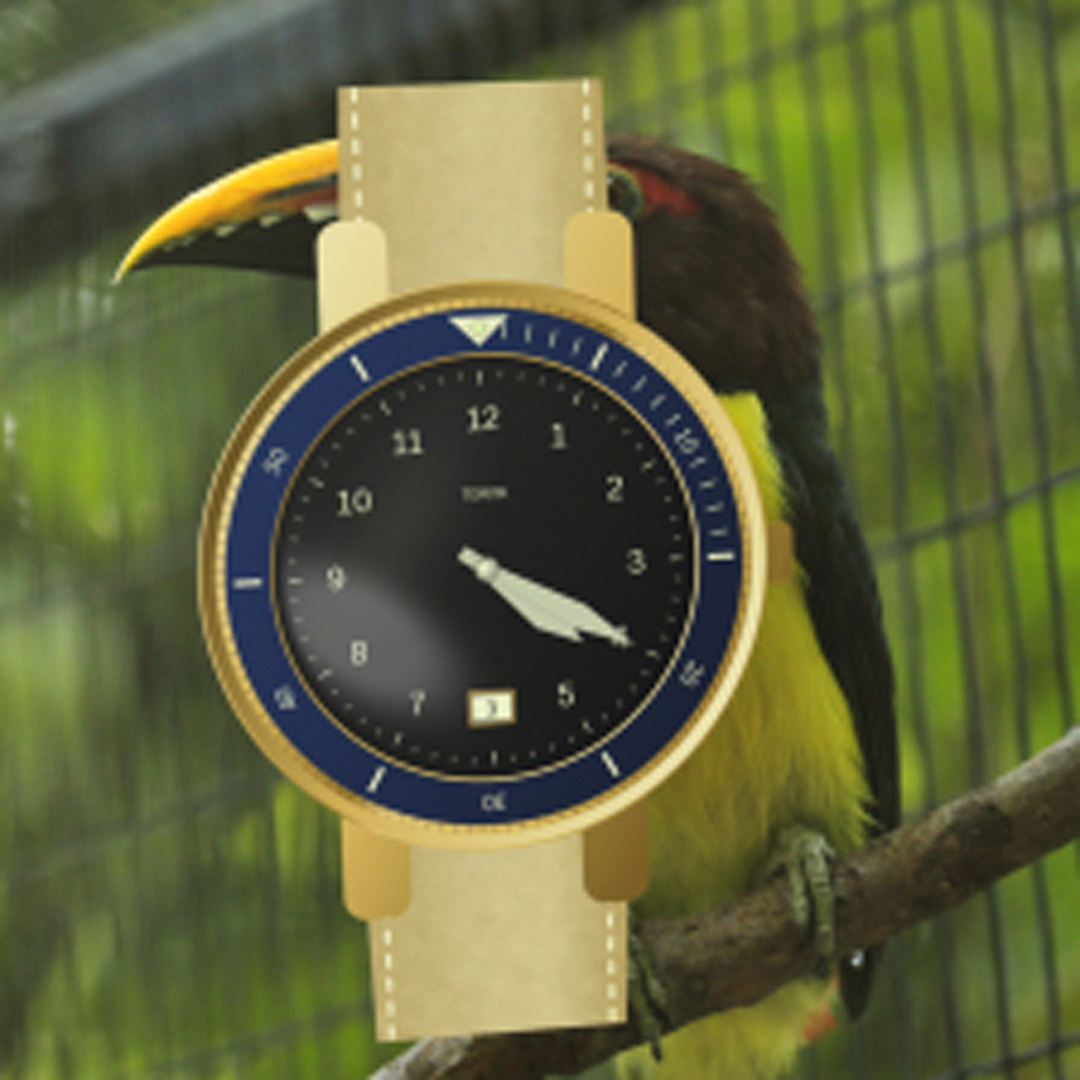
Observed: 4:20
